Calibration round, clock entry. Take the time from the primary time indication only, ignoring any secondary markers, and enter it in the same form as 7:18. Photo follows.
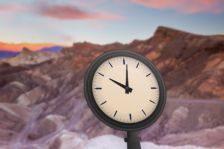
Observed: 10:01
